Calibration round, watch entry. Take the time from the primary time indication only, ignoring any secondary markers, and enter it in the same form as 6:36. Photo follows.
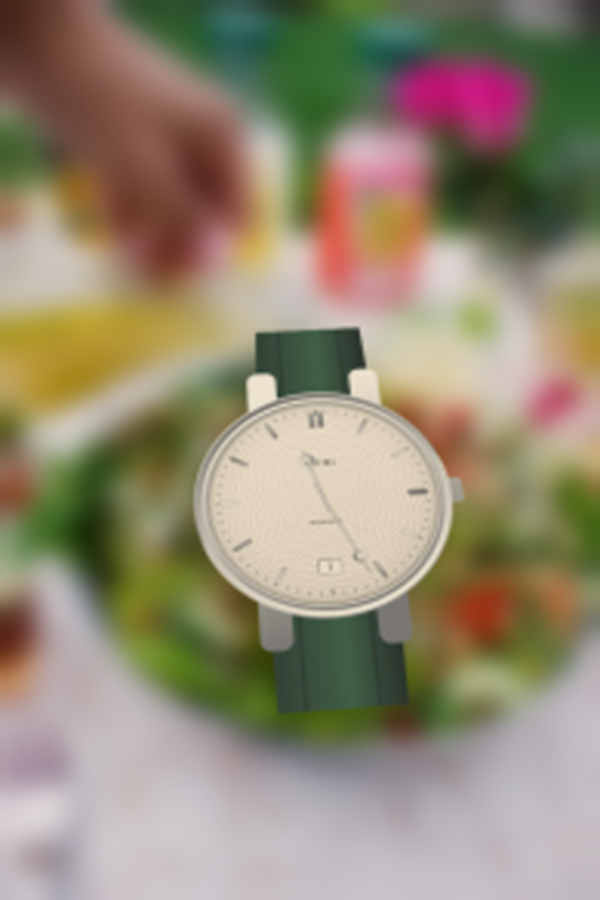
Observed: 11:26
